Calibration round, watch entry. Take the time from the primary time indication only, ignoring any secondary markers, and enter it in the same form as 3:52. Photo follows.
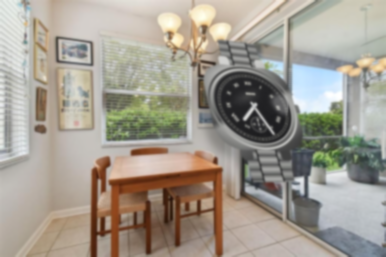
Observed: 7:26
